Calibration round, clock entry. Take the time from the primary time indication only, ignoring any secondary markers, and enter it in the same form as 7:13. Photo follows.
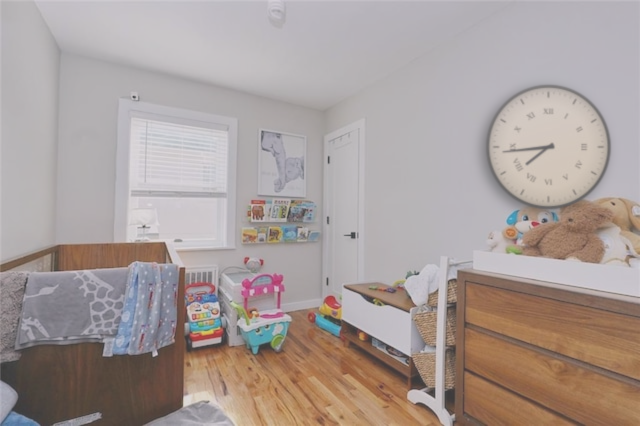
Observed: 7:44
